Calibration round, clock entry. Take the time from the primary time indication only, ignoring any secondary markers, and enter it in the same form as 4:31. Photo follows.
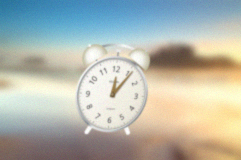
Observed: 12:06
